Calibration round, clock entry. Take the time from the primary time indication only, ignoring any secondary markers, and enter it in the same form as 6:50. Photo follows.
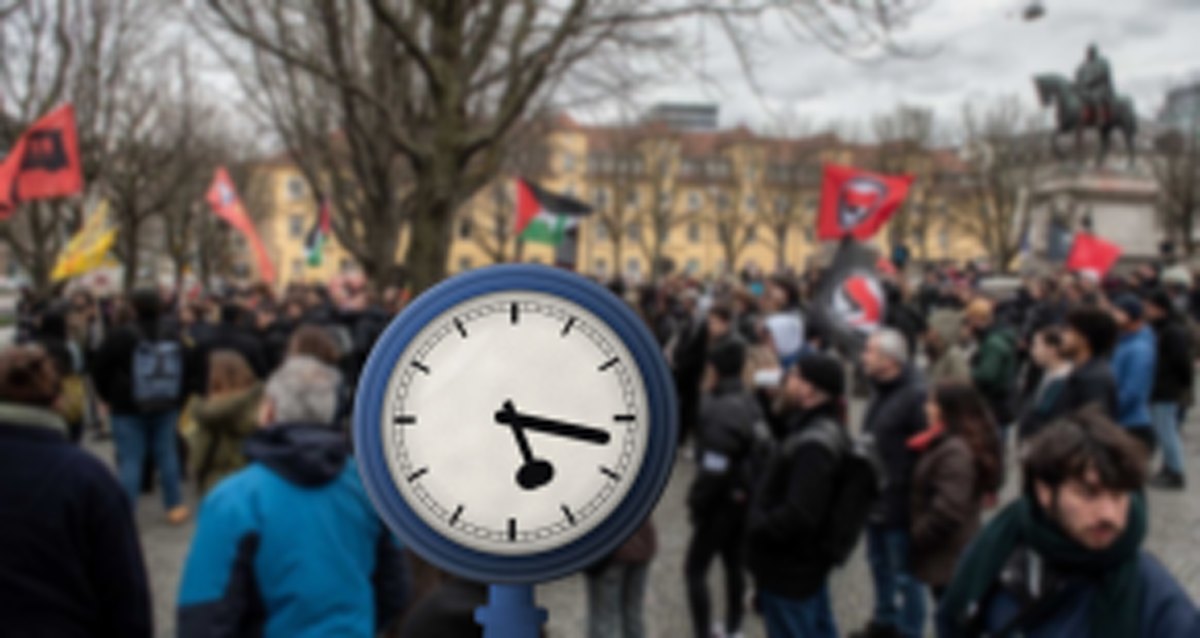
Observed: 5:17
